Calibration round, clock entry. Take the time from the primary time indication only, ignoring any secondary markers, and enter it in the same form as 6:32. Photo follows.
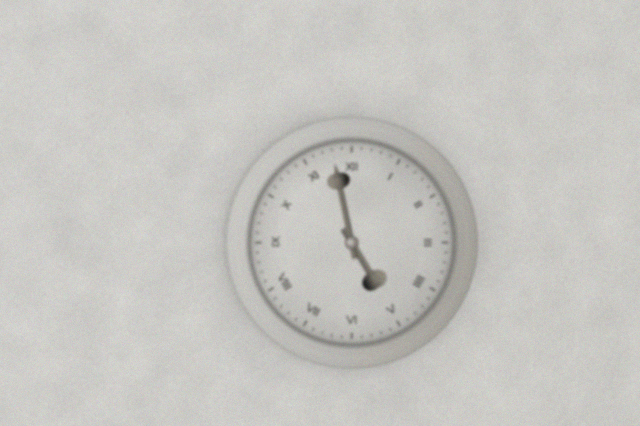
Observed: 4:58
